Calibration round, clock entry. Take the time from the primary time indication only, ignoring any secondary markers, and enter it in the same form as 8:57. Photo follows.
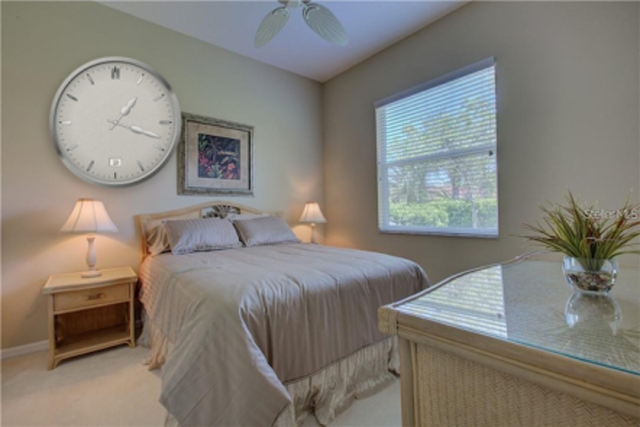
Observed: 1:18
